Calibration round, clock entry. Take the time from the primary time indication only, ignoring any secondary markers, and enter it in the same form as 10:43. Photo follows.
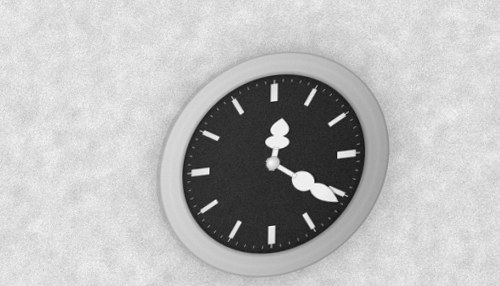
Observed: 12:21
